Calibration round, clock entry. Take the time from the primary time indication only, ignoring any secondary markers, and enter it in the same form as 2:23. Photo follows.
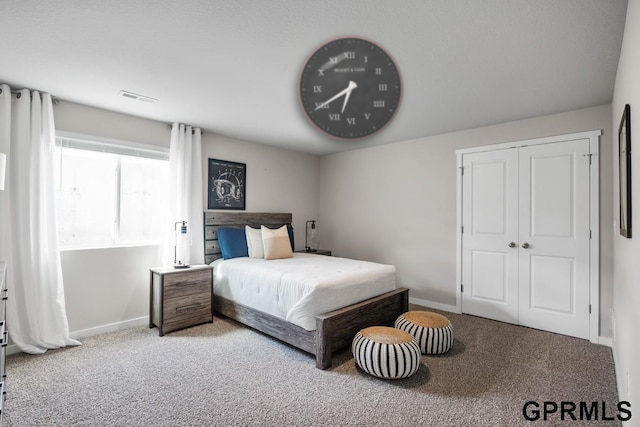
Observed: 6:40
